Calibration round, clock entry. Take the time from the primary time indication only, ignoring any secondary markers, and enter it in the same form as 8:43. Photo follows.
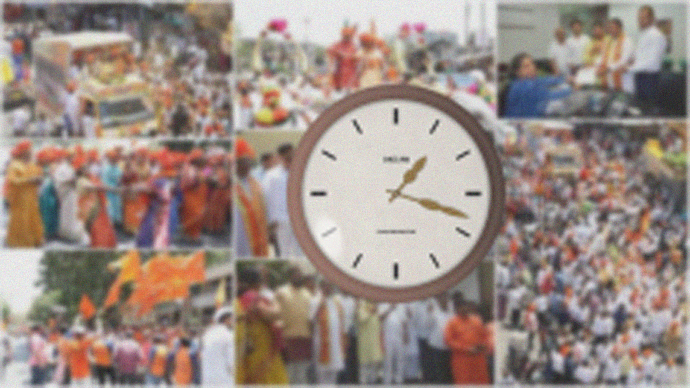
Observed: 1:18
